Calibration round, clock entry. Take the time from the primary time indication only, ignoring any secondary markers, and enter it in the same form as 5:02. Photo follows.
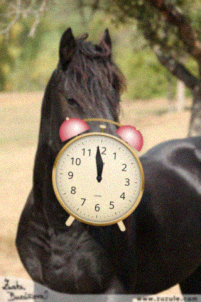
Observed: 11:59
